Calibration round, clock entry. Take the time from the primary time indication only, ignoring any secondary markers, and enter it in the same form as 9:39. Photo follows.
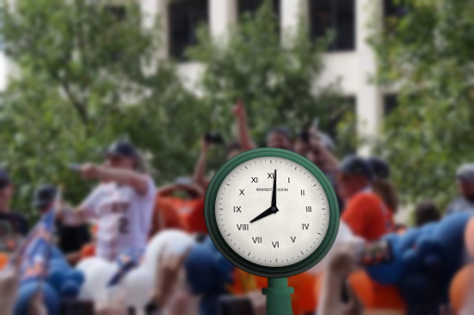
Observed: 8:01
